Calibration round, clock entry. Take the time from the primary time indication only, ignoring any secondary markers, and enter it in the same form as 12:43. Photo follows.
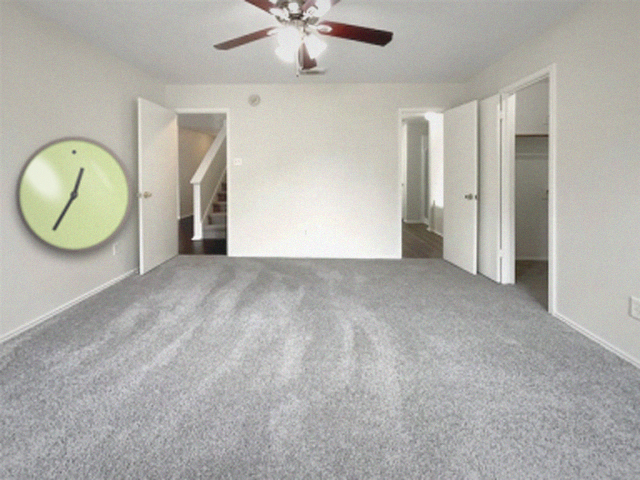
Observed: 12:35
